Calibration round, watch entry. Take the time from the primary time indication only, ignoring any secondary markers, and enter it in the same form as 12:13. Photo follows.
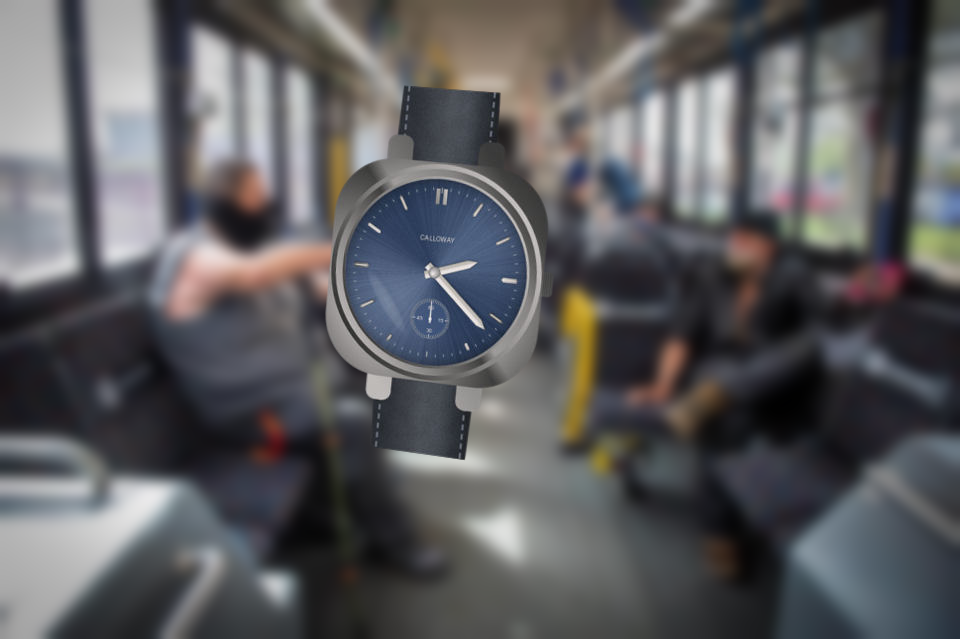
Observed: 2:22
